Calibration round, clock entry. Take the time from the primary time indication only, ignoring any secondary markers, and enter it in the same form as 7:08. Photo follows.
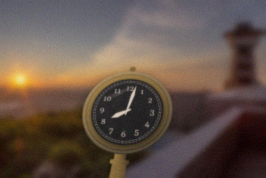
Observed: 8:02
